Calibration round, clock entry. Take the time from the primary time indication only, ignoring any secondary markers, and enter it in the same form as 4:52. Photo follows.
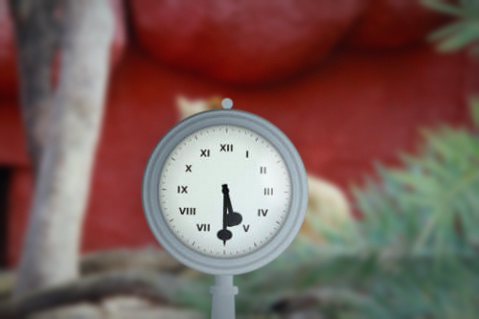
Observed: 5:30
